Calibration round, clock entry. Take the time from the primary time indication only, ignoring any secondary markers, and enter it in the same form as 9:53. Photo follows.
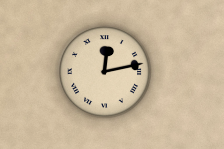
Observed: 12:13
